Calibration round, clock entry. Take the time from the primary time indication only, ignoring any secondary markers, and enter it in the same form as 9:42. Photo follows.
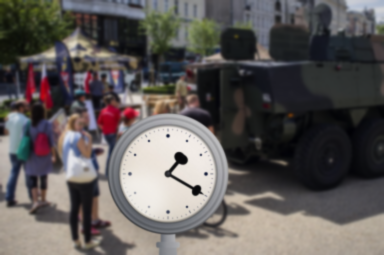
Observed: 1:20
